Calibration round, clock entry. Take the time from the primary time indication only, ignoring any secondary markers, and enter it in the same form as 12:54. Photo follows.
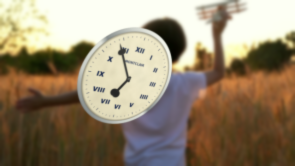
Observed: 6:54
